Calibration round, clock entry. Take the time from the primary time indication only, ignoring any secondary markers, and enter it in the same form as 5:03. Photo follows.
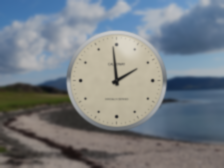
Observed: 1:59
